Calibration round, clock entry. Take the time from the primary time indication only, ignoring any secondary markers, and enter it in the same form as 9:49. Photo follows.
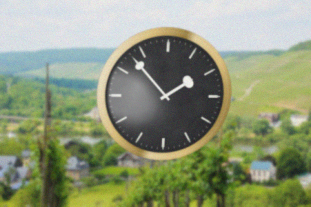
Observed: 1:53
